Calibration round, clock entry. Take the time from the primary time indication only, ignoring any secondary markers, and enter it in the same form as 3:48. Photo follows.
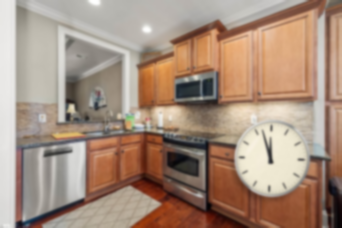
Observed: 11:57
